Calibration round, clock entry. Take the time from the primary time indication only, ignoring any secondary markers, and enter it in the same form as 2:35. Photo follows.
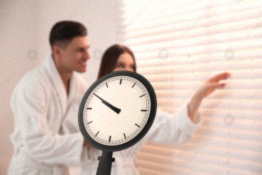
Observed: 9:50
